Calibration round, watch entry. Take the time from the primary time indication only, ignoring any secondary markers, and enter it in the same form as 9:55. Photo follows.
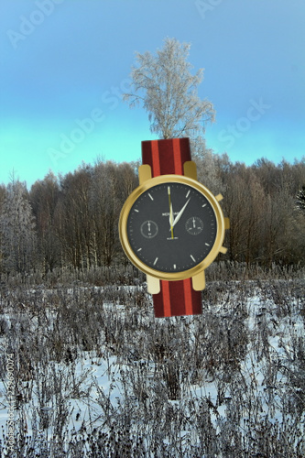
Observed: 12:06
